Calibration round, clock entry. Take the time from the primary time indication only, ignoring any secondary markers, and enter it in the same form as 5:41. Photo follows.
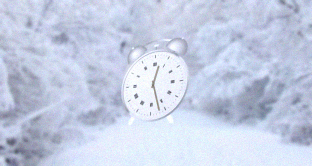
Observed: 12:27
